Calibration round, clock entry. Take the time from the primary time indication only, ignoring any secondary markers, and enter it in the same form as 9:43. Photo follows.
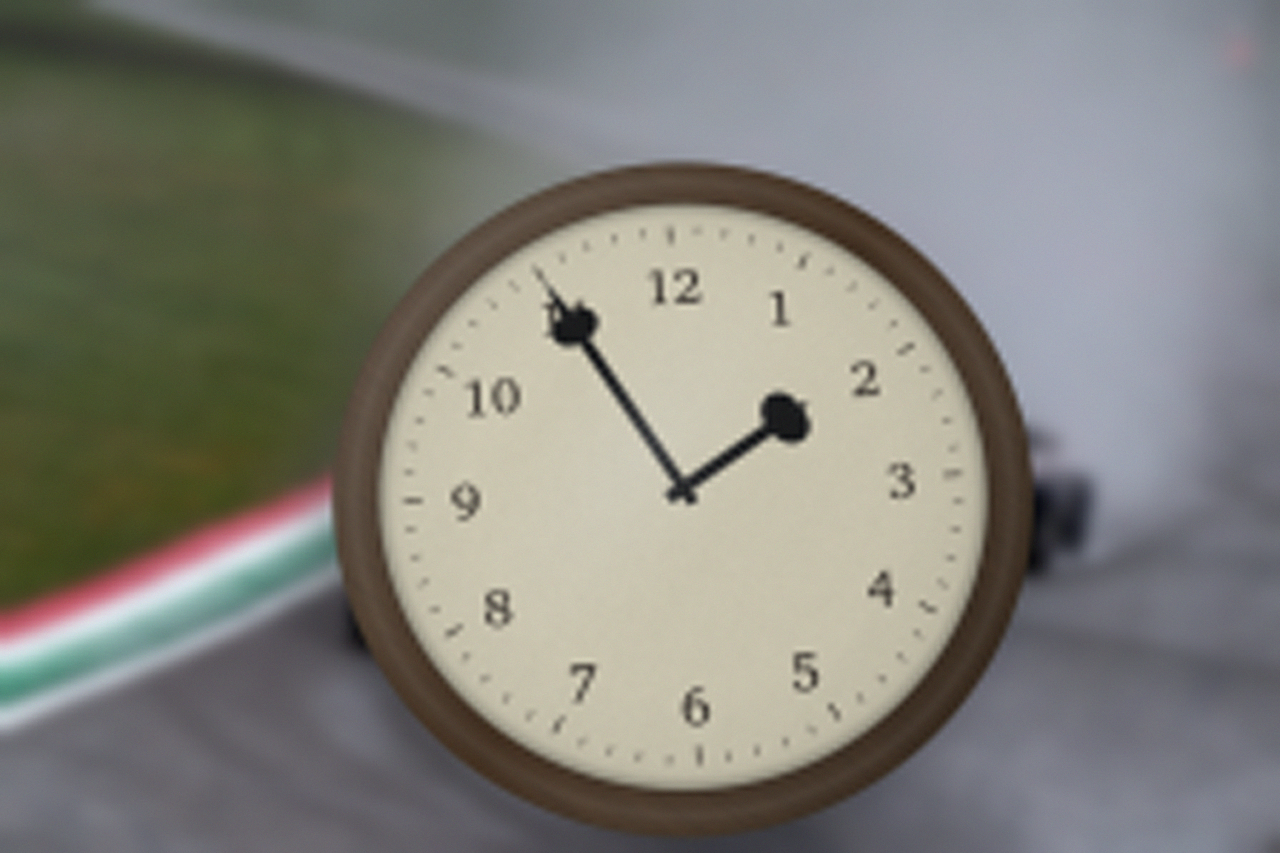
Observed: 1:55
